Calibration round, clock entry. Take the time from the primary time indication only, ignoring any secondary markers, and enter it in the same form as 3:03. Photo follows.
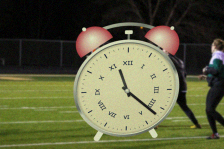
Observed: 11:22
